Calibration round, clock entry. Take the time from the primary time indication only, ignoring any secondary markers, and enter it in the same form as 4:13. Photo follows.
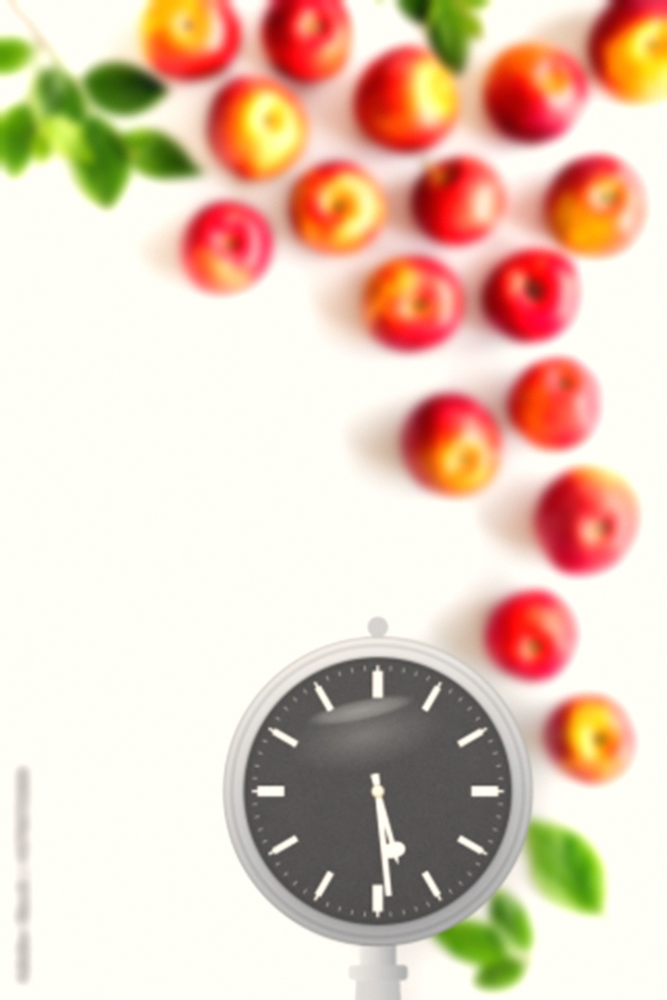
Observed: 5:29
